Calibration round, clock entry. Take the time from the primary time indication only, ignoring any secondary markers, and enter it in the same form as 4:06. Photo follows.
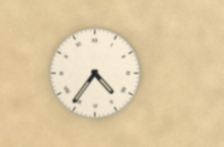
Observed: 4:36
